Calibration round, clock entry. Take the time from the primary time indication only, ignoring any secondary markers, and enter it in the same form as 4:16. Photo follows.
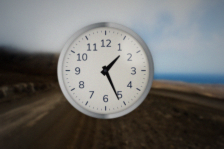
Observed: 1:26
